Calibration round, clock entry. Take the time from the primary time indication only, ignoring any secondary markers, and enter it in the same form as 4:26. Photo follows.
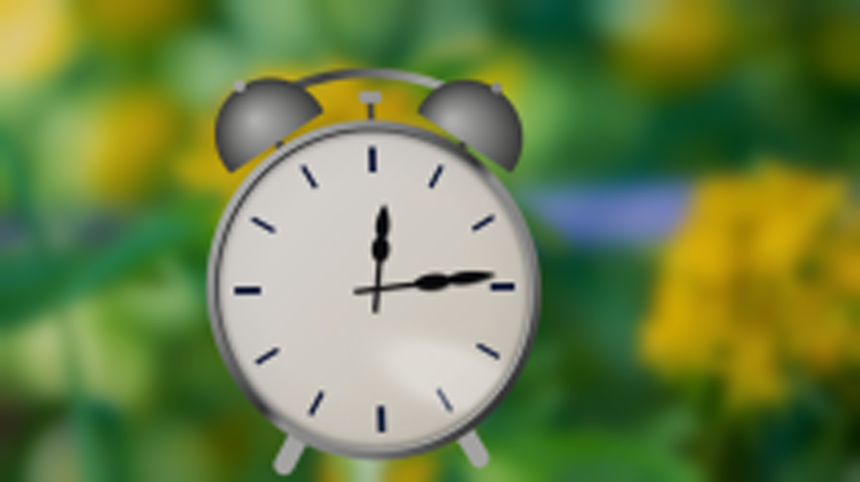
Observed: 12:14
